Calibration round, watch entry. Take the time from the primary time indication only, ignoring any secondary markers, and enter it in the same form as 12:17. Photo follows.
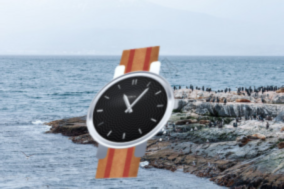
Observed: 11:06
